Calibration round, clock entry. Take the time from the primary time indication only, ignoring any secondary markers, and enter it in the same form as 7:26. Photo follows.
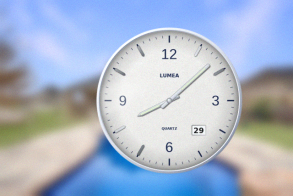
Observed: 8:08
